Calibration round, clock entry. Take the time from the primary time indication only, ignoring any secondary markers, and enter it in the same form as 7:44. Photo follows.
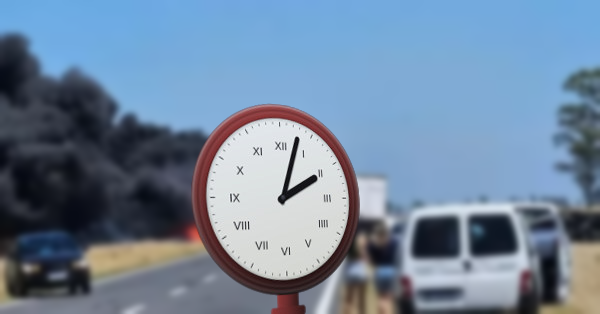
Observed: 2:03
